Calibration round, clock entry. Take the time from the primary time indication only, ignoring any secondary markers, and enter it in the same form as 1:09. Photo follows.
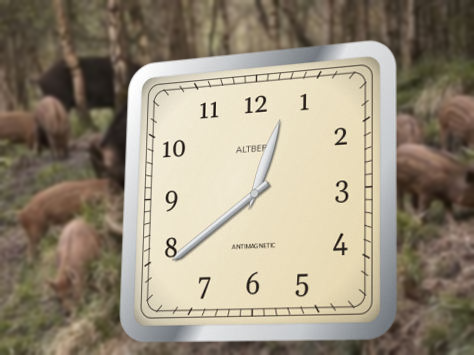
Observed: 12:39
